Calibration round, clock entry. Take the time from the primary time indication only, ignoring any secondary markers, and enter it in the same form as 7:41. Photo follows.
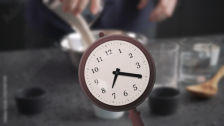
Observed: 7:20
